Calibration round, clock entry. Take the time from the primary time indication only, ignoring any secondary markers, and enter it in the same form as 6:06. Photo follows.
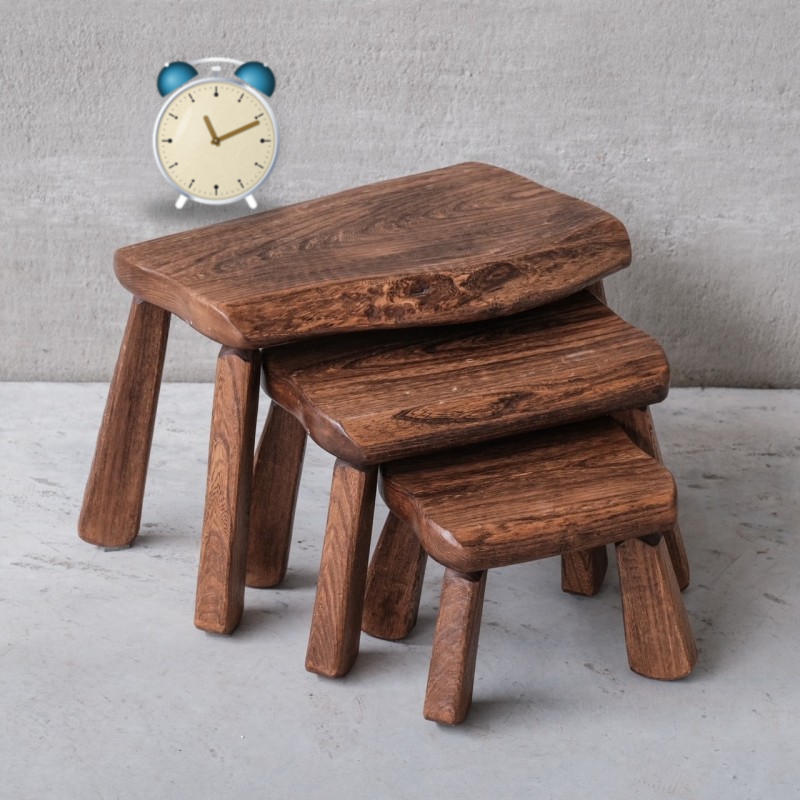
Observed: 11:11
